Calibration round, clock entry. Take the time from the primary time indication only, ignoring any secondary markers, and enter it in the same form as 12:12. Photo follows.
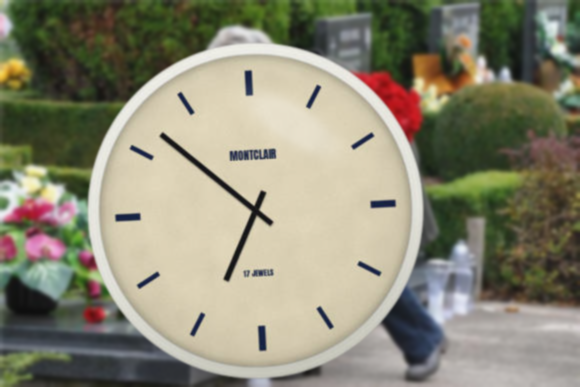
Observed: 6:52
